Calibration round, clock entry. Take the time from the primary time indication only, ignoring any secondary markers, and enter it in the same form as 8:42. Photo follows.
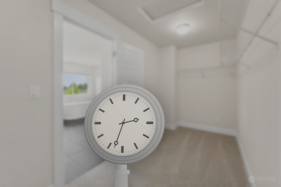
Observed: 2:33
